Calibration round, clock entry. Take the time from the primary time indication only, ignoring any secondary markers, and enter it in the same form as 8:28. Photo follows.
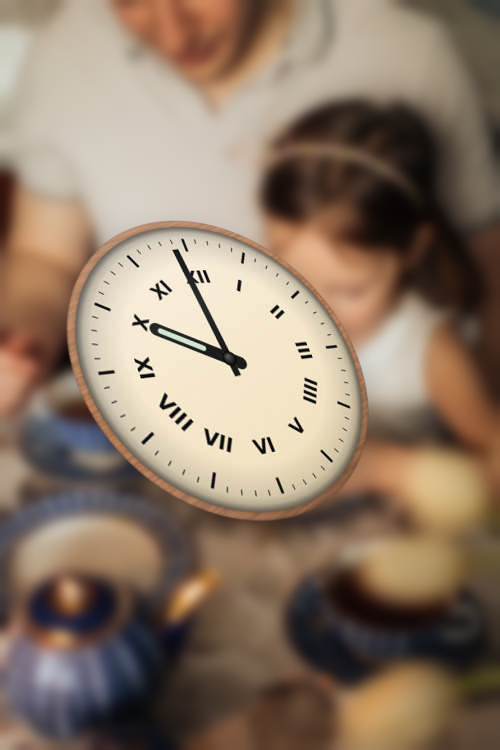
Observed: 9:59
